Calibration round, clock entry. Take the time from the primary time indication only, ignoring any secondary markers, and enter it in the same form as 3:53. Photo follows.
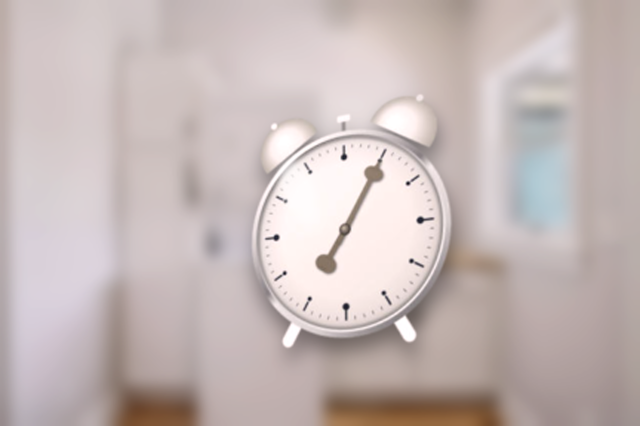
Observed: 7:05
